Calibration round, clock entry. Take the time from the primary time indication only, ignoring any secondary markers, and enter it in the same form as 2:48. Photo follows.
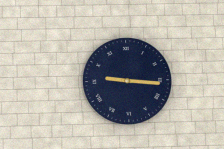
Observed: 9:16
